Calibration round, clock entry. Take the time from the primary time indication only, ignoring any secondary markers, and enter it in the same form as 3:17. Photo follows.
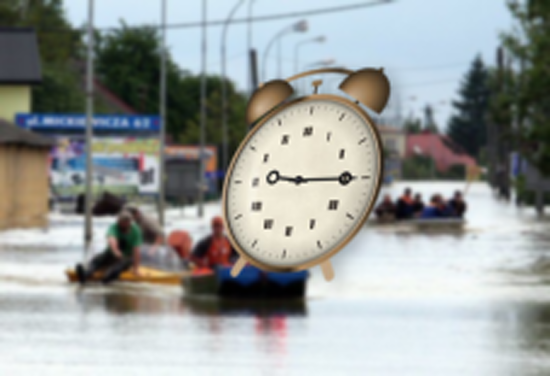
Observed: 9:15
